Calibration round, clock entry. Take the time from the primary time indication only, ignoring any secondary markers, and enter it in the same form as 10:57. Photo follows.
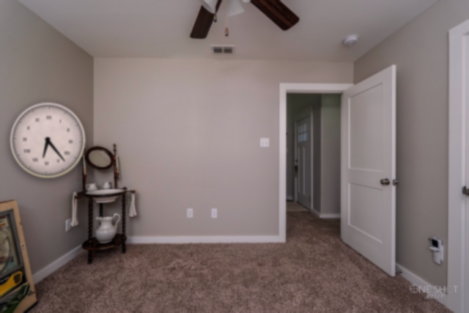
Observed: 6:23
